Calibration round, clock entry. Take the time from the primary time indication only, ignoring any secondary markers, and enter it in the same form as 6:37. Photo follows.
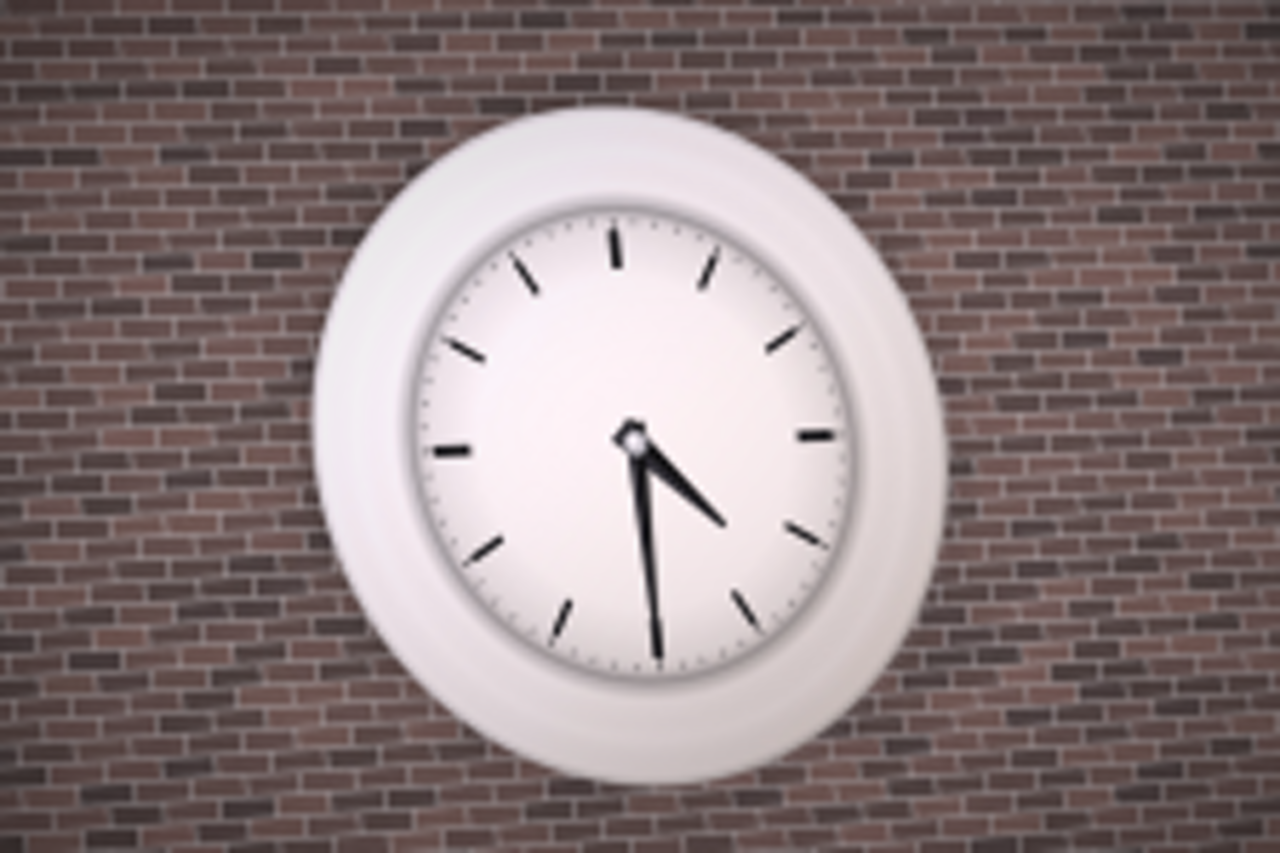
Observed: 4:30
